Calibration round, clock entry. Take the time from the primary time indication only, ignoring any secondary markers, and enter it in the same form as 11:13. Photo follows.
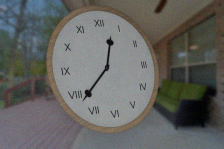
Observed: 12:38
